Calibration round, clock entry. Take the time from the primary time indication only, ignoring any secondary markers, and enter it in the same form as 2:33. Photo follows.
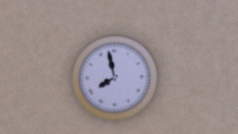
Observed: 7:58
